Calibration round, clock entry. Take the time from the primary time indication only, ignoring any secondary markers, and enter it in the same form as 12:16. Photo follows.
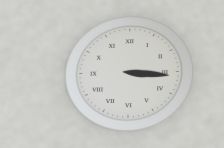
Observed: 3:16
